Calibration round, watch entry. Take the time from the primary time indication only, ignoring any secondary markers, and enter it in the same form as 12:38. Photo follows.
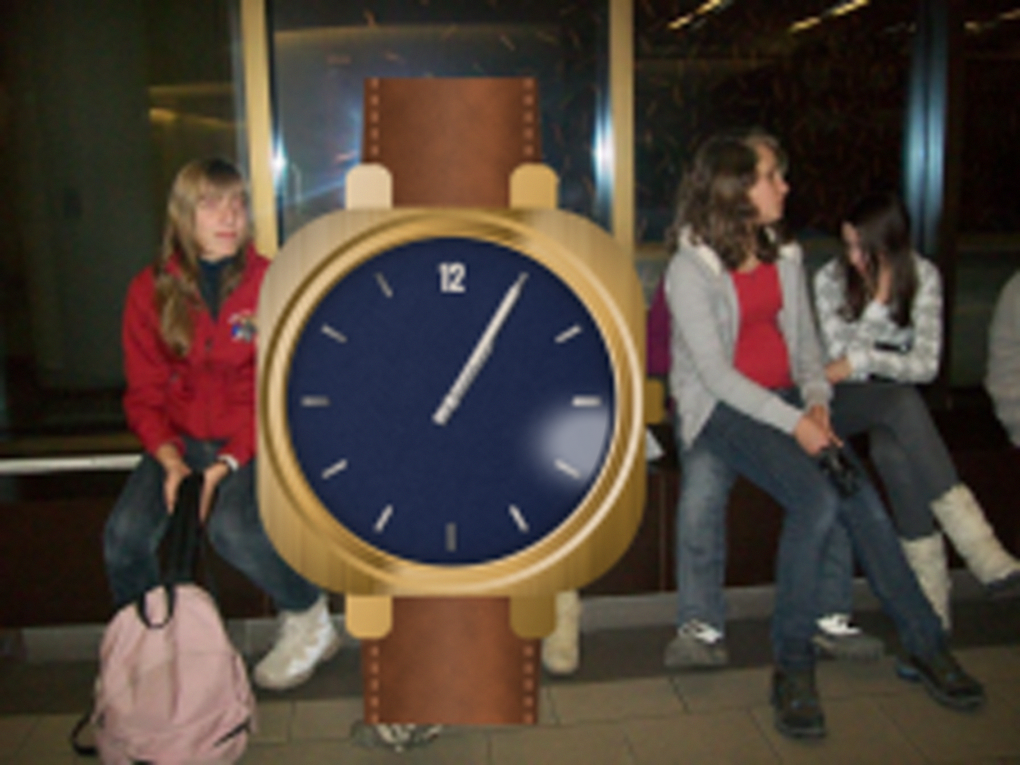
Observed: 1:05
